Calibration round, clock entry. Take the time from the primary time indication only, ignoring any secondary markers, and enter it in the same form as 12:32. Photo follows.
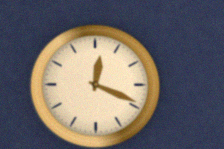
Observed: 12:19
